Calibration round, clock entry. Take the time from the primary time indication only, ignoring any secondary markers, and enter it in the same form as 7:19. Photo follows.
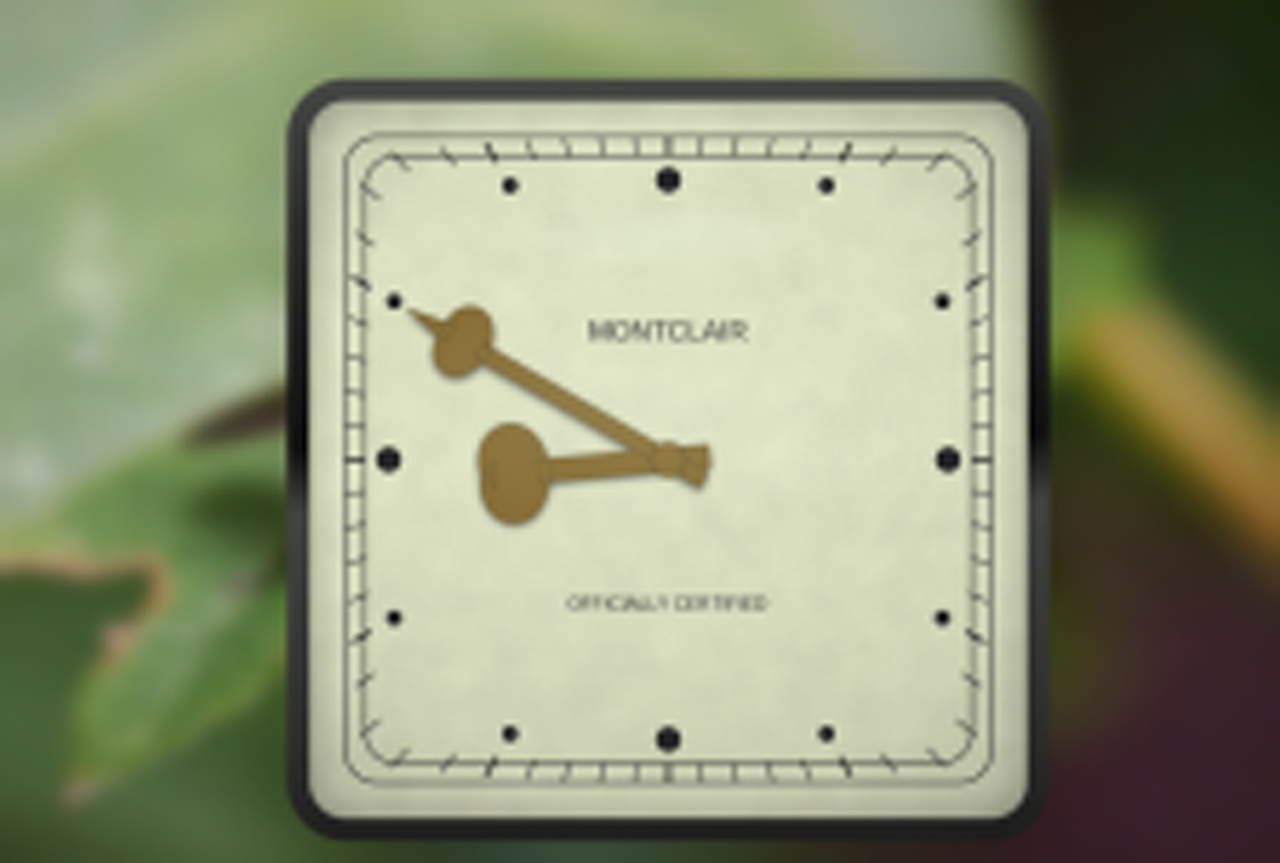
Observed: 8:50
